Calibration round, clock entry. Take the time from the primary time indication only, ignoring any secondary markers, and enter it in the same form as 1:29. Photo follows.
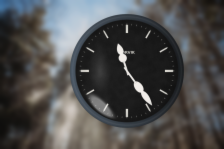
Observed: 11:24
